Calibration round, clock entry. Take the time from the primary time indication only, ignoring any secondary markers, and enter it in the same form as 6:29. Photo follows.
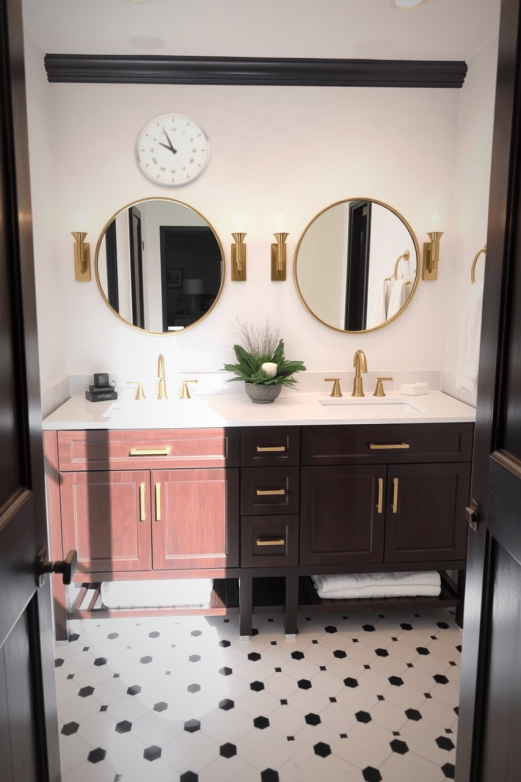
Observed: 9:56
